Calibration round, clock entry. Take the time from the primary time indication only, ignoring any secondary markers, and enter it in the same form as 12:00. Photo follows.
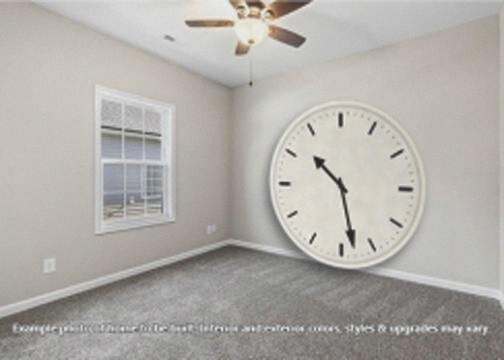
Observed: 10:28
